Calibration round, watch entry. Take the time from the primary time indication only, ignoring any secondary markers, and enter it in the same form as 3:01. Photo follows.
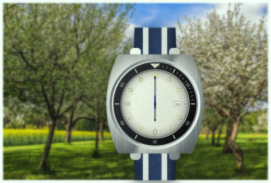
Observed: 6:00
